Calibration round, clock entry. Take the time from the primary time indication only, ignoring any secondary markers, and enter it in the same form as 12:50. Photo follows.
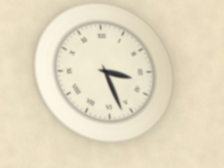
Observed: 3:27
